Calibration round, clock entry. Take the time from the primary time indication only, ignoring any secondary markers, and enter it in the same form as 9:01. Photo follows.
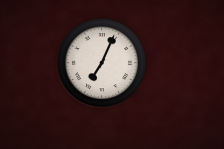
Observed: 7:04
